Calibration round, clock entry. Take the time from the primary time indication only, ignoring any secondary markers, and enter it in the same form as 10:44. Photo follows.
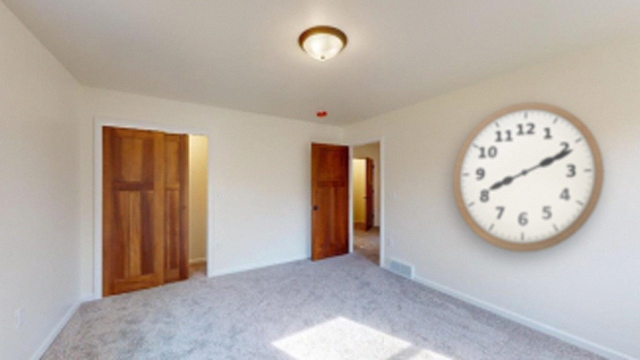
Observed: 8:11
